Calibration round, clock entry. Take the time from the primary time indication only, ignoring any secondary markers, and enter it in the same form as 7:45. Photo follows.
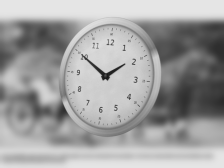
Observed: 1:50
